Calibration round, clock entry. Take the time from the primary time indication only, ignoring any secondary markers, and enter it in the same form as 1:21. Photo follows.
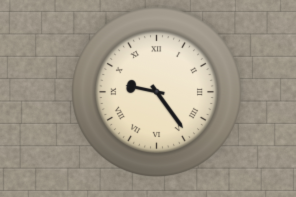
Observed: 9:24
